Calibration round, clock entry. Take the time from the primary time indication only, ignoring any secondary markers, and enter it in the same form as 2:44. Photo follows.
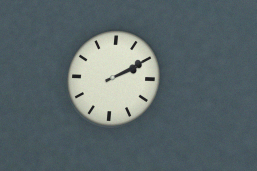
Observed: 2:10
